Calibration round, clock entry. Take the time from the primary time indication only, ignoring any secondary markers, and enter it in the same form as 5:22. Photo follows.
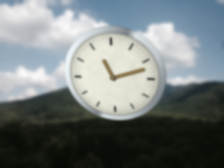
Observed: 11:12
